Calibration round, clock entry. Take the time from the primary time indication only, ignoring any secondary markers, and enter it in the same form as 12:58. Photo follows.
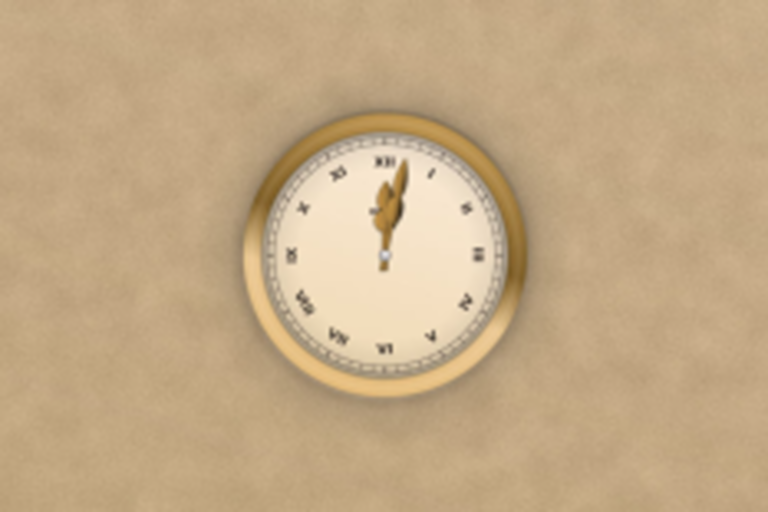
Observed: 12:02
